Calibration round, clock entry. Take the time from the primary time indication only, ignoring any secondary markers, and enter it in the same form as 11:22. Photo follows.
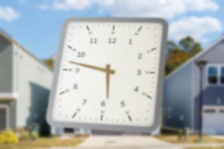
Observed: 5:47
